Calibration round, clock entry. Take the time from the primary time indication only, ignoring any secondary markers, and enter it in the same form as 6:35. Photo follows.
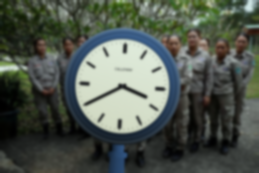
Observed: 3:40
